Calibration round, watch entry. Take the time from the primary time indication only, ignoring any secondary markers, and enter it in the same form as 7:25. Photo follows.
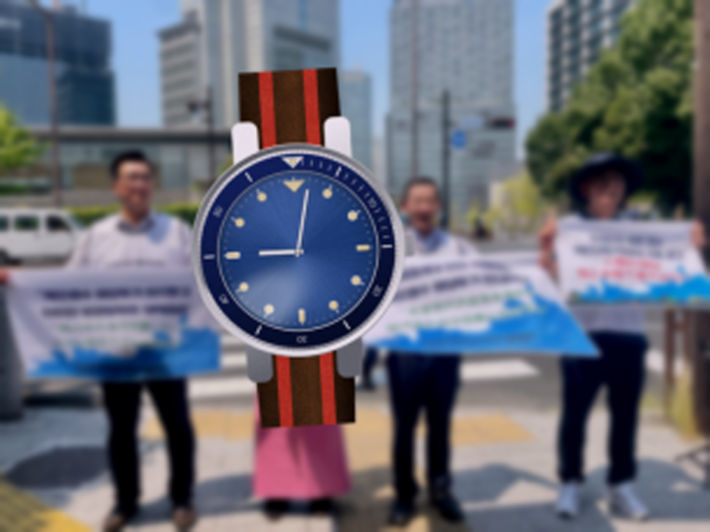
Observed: 9:02
